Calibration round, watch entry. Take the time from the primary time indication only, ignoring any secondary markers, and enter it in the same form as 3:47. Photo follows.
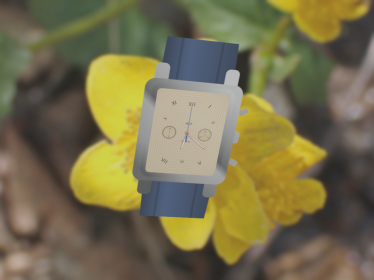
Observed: 6:21
